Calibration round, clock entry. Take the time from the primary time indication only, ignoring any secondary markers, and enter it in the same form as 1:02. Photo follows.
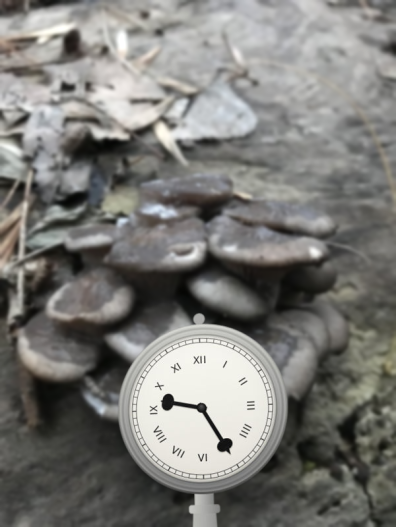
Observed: 9:25
